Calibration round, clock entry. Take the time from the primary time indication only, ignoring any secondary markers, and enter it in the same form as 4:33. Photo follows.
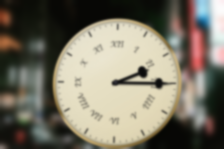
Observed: 2:15
